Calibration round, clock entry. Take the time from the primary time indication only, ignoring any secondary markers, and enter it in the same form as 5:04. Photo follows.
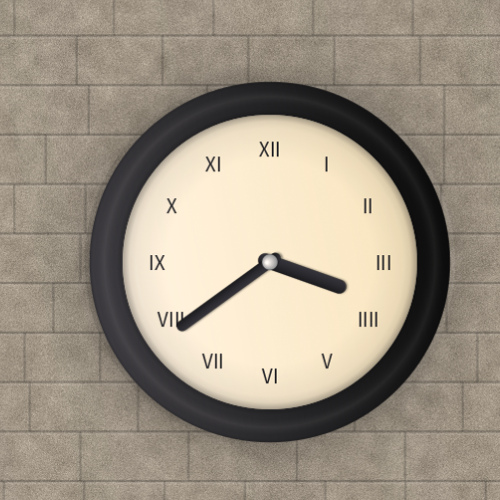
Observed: 3:39
